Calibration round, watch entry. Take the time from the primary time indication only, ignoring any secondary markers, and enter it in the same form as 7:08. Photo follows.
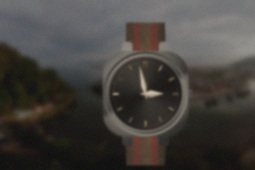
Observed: 2:58
